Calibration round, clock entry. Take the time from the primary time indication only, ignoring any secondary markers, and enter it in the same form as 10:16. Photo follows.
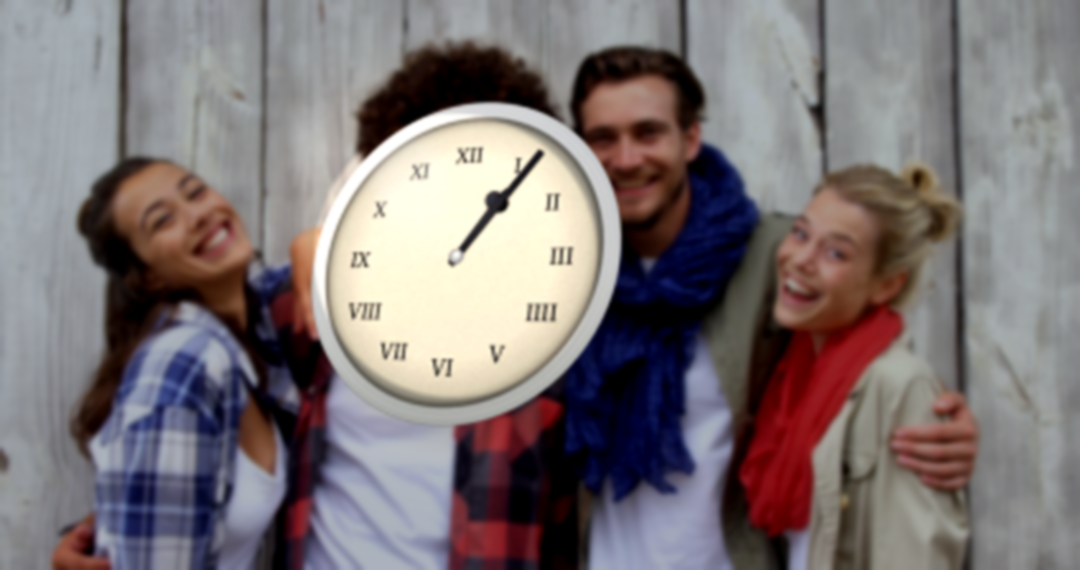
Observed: 1:06
